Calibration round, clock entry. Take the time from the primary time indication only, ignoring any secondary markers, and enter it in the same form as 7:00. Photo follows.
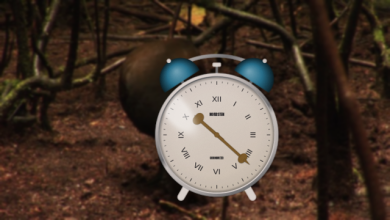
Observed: 10:22
